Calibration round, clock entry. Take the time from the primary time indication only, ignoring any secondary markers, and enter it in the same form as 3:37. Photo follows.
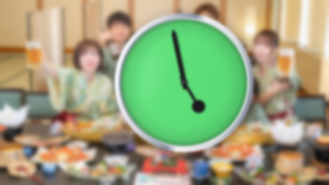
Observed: 4:58
